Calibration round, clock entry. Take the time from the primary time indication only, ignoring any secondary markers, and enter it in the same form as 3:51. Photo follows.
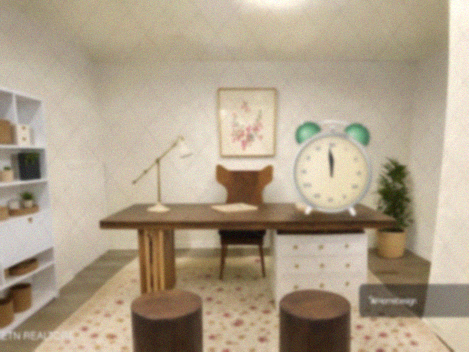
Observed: 11:59
